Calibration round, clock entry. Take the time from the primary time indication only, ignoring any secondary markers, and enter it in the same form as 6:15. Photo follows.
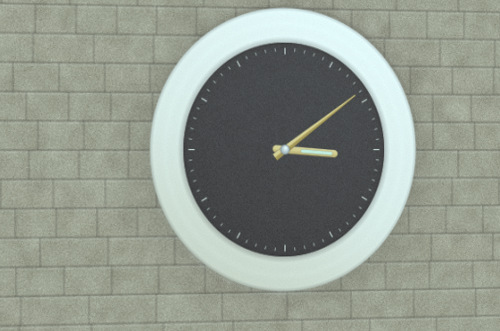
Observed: 3:09
